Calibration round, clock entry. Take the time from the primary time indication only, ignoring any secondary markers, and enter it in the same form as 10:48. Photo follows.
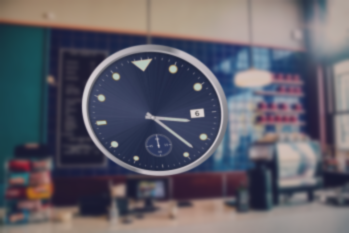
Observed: 3:23
